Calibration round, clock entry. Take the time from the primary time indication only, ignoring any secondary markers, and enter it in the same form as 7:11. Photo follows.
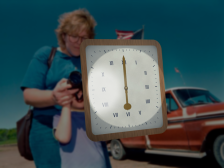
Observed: 6:00
